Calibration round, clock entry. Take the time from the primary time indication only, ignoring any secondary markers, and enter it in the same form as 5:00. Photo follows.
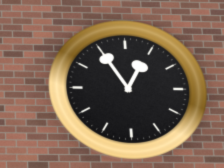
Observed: 12:55
